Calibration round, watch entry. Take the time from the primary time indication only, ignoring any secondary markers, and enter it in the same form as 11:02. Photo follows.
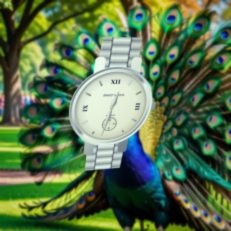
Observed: 12:32
